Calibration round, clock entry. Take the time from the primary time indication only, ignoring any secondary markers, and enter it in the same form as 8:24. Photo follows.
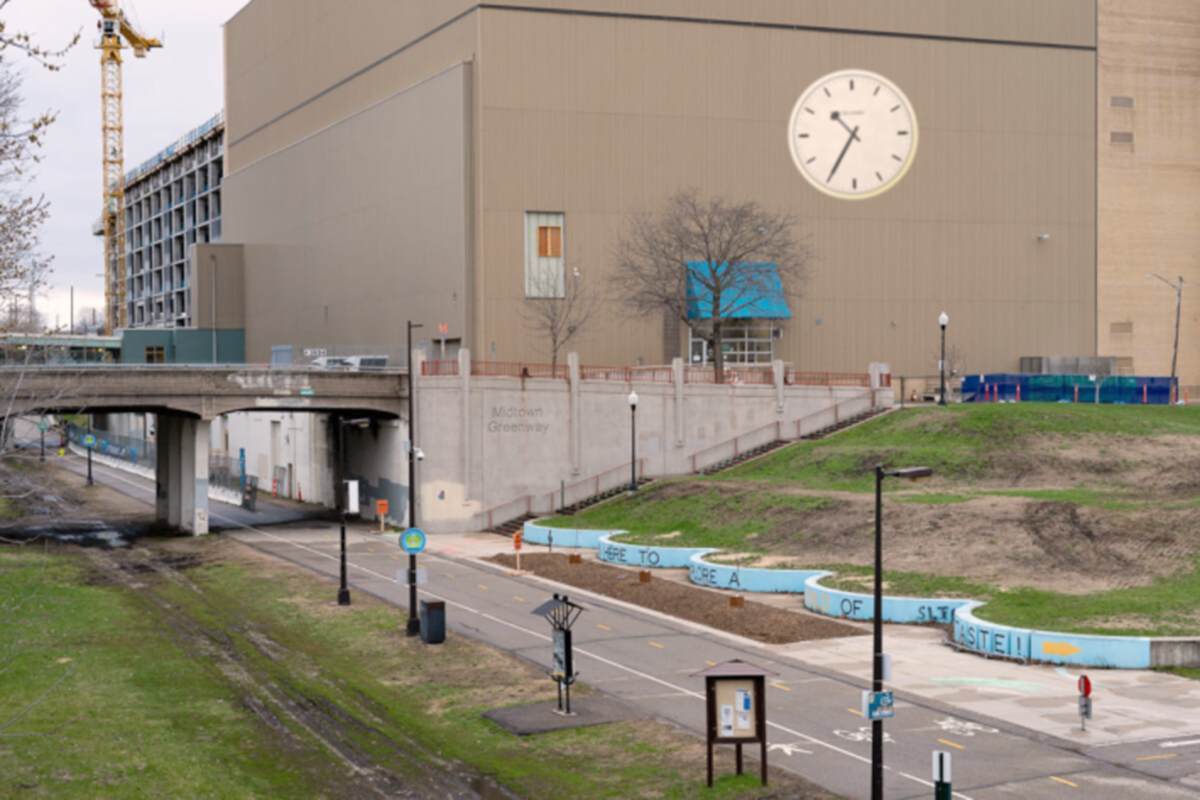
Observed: 10:35
